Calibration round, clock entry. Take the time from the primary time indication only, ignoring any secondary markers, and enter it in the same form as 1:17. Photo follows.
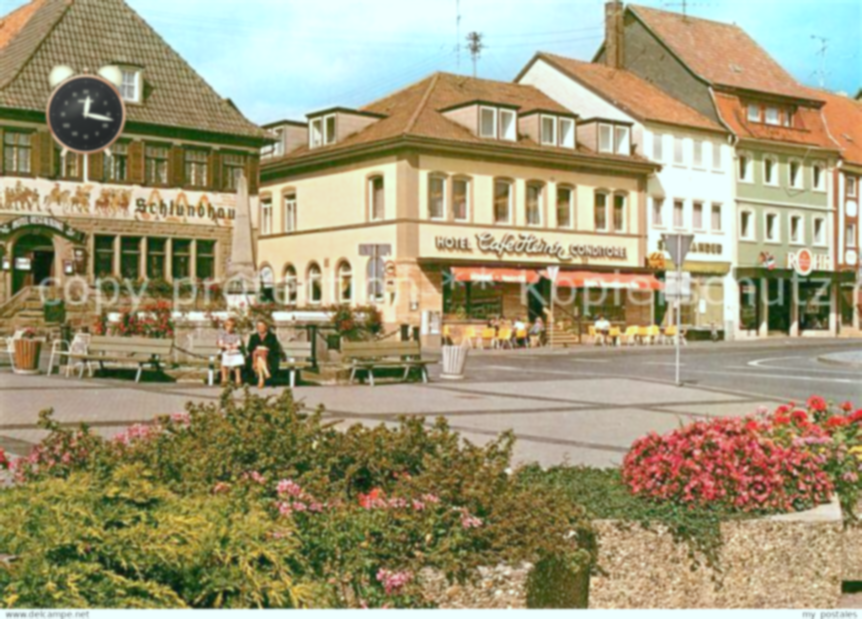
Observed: 12:17
